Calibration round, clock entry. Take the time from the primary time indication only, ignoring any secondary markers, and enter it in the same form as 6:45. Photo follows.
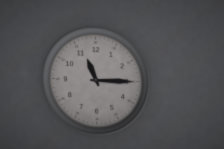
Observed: 11:15
